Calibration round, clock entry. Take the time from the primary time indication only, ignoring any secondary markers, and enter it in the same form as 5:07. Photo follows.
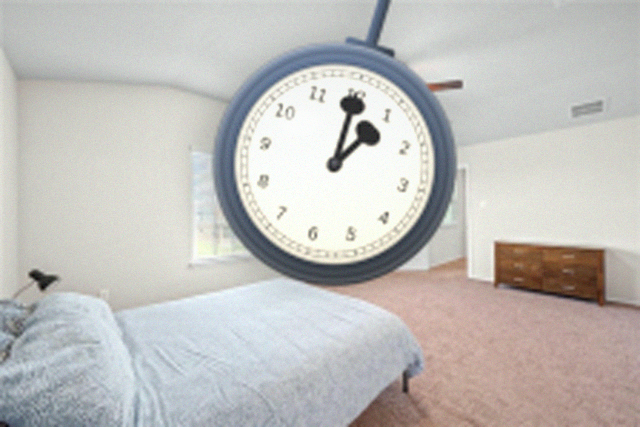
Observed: 1:00
